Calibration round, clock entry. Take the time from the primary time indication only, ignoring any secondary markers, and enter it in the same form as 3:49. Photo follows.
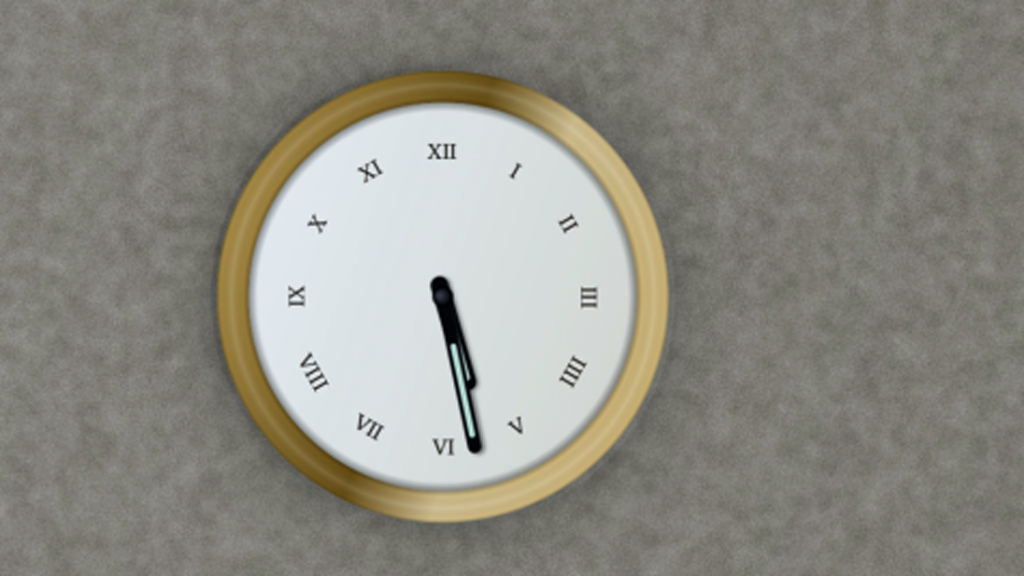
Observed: 5:28
